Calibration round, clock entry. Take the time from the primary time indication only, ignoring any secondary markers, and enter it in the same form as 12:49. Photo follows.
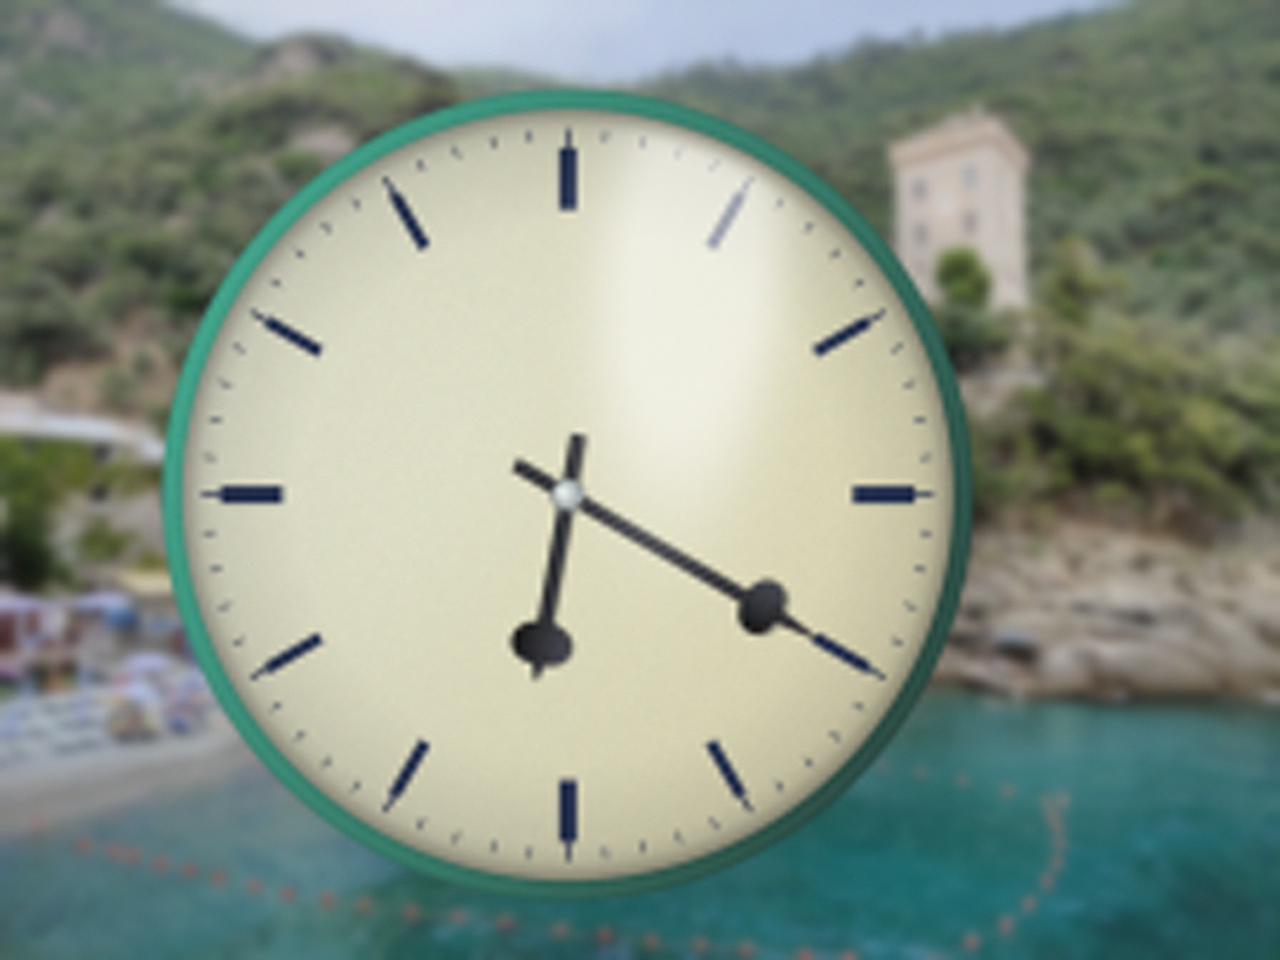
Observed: 6:20
